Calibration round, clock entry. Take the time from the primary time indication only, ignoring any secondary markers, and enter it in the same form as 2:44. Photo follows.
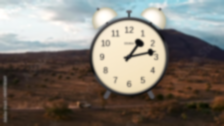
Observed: 1:13
